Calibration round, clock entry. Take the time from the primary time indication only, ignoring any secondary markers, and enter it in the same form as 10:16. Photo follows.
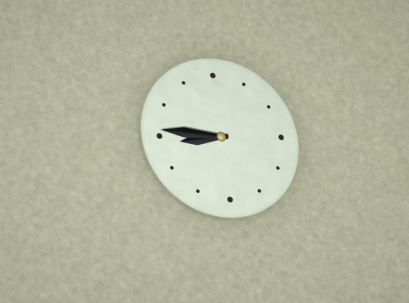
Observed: 8:46
